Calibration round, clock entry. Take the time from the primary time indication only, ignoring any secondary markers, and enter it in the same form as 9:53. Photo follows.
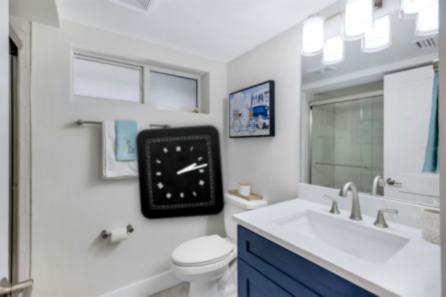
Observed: 2:13
